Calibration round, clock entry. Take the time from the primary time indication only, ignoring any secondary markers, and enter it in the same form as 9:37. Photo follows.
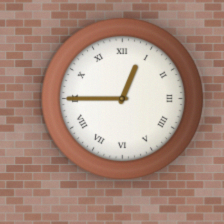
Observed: 12:45
